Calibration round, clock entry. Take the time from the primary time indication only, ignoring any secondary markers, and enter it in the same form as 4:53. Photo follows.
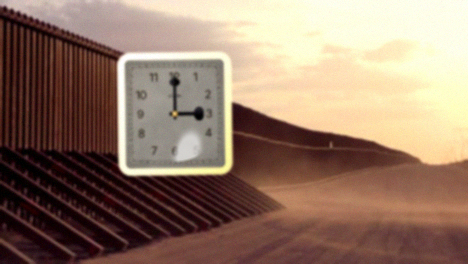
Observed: 3:00
